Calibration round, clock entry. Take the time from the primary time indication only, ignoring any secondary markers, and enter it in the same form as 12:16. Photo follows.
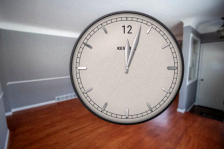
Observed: 12:03
